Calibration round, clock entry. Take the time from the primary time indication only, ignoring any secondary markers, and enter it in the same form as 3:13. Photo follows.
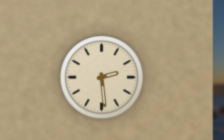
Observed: 2:29
